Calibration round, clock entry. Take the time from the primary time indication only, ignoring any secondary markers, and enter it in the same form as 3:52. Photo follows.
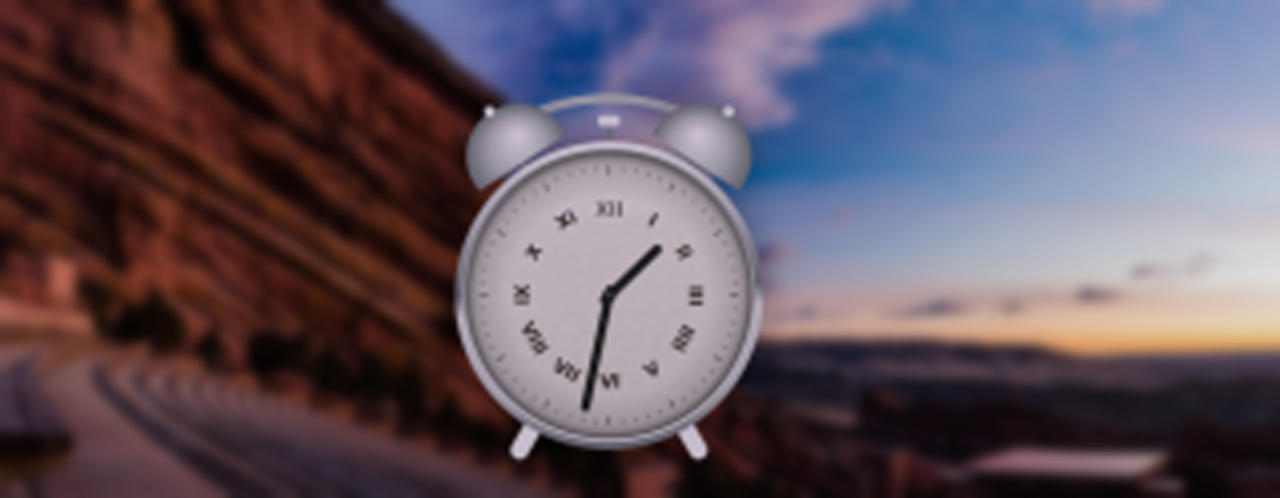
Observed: 1:32
